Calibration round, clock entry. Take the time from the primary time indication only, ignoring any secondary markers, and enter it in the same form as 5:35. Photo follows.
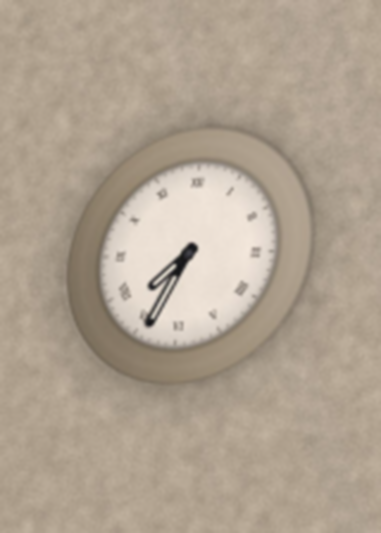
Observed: 7:34
